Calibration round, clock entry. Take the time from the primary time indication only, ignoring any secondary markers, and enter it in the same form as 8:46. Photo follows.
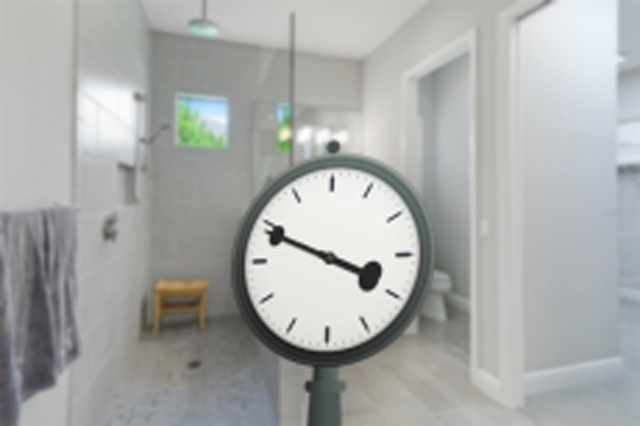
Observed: 3:49
